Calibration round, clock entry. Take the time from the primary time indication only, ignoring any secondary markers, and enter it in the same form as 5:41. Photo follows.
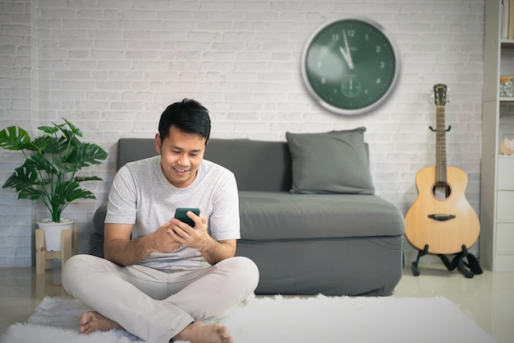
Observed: 10:58
